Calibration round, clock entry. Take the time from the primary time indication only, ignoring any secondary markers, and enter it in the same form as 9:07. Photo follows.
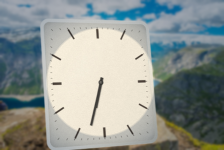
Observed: 6:33
